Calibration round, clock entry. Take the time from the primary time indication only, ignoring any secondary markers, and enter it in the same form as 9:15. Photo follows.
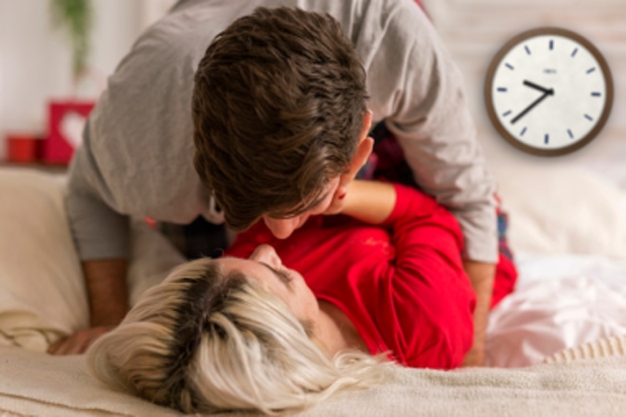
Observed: 9:38
